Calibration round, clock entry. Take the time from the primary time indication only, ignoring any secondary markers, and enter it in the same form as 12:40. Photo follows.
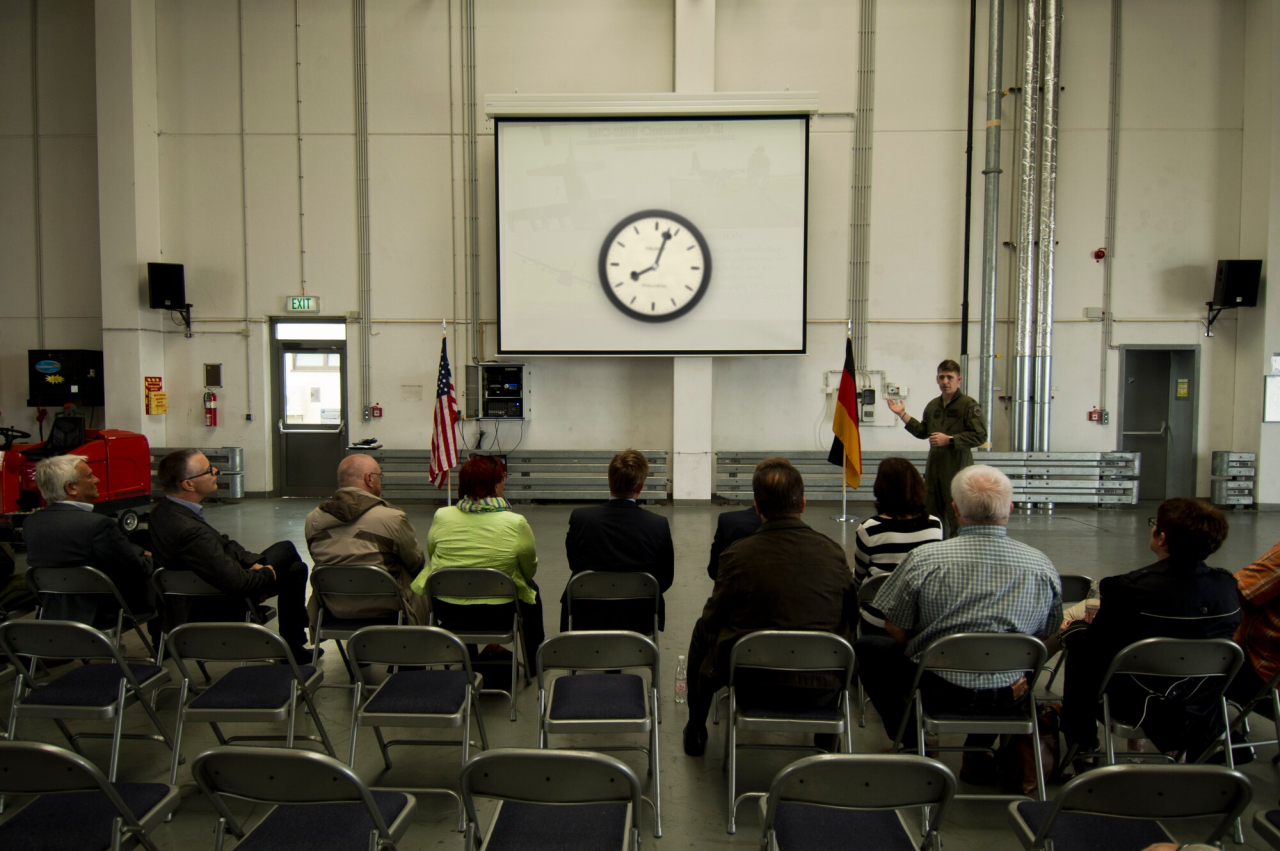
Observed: 8:03
